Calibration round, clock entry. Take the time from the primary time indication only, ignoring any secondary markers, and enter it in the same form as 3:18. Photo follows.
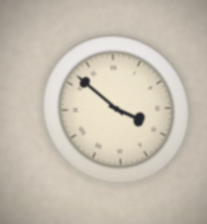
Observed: 3:52
